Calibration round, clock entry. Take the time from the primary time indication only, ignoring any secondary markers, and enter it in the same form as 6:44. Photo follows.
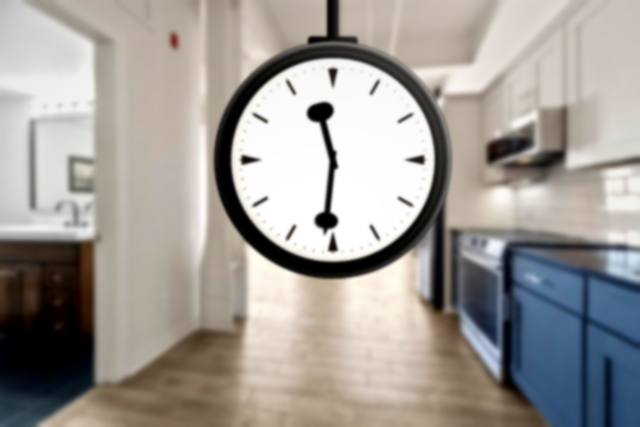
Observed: 11:31
